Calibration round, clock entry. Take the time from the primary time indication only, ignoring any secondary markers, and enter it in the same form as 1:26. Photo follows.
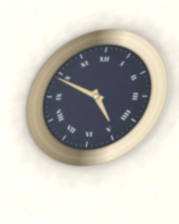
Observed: 4:49
